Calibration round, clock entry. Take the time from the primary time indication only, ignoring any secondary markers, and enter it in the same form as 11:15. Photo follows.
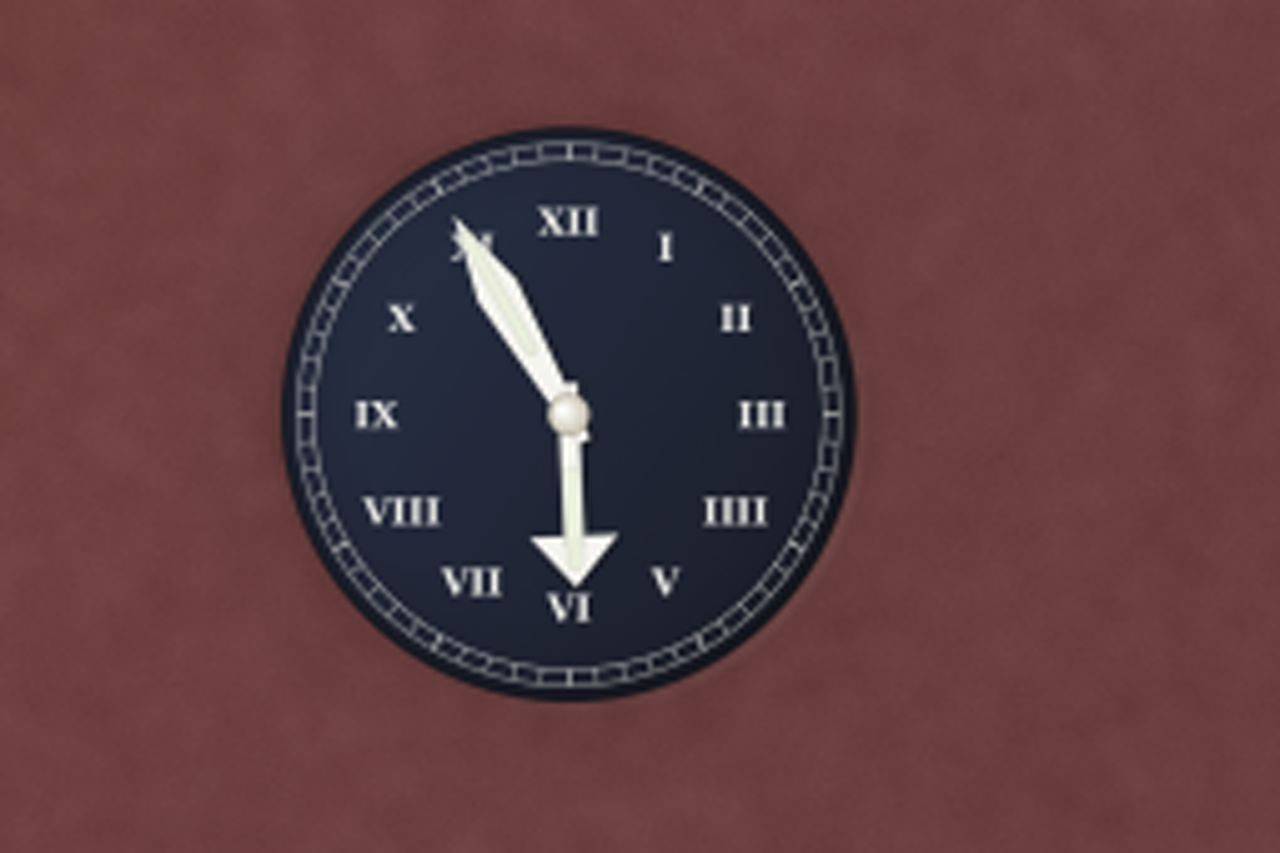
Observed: 5:55
